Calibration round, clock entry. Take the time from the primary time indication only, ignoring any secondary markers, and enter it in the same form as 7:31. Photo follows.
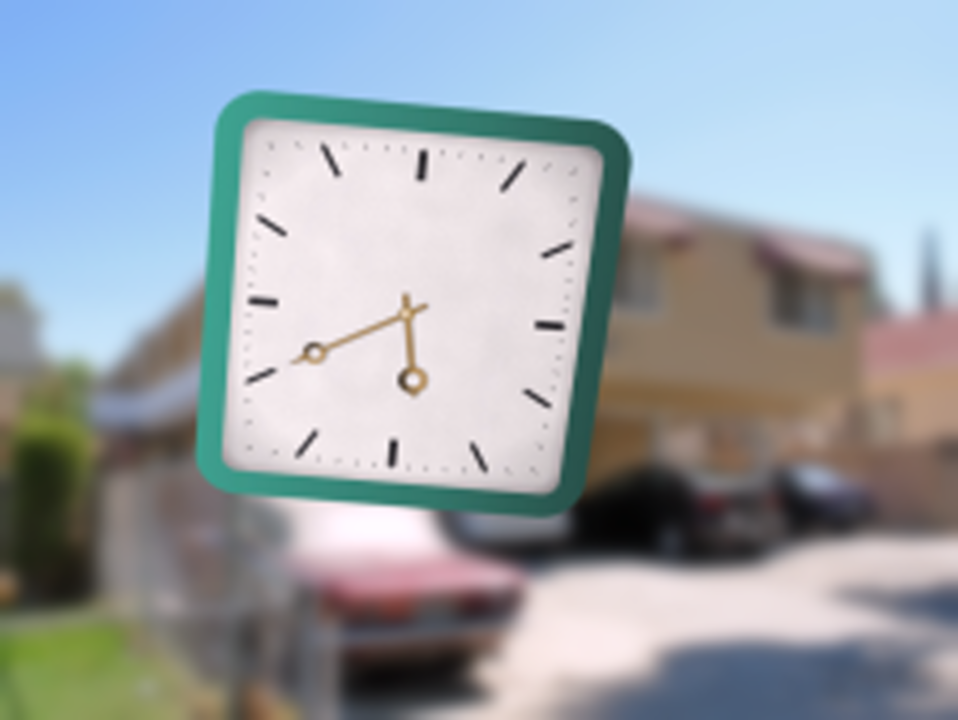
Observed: 5:40
